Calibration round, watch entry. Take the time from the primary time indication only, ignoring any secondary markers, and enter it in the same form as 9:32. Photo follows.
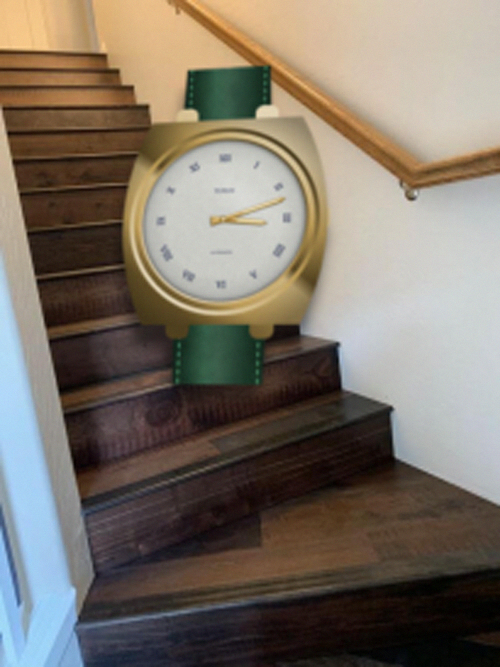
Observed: 3:12
